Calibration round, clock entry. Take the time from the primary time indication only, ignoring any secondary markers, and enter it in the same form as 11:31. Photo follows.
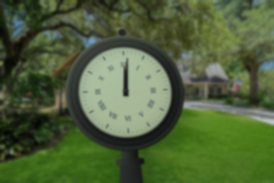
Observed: 12:01
